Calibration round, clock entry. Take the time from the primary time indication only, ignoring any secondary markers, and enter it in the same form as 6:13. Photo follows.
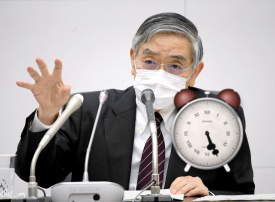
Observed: 5:26
